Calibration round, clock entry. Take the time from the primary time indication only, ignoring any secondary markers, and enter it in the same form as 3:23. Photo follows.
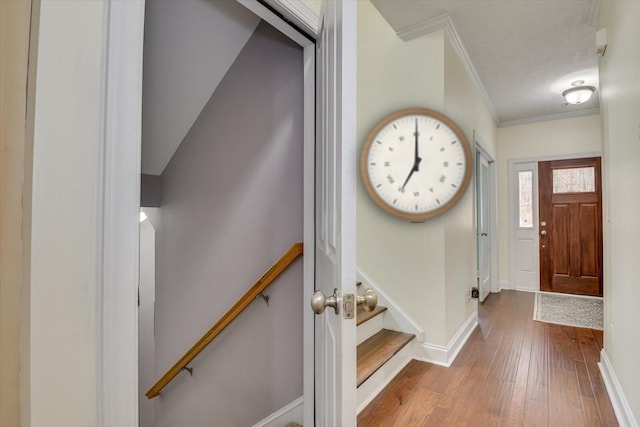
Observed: 7:00
